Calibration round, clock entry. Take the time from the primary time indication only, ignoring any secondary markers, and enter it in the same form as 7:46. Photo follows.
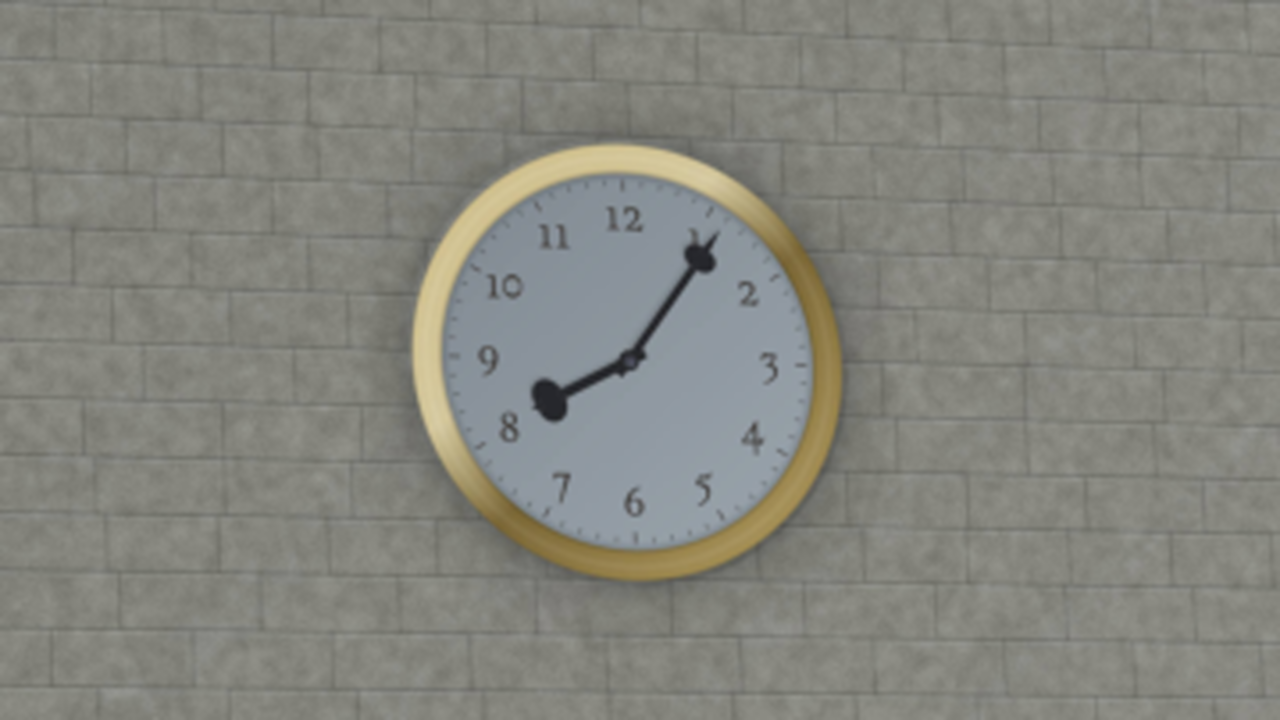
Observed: 8:06
